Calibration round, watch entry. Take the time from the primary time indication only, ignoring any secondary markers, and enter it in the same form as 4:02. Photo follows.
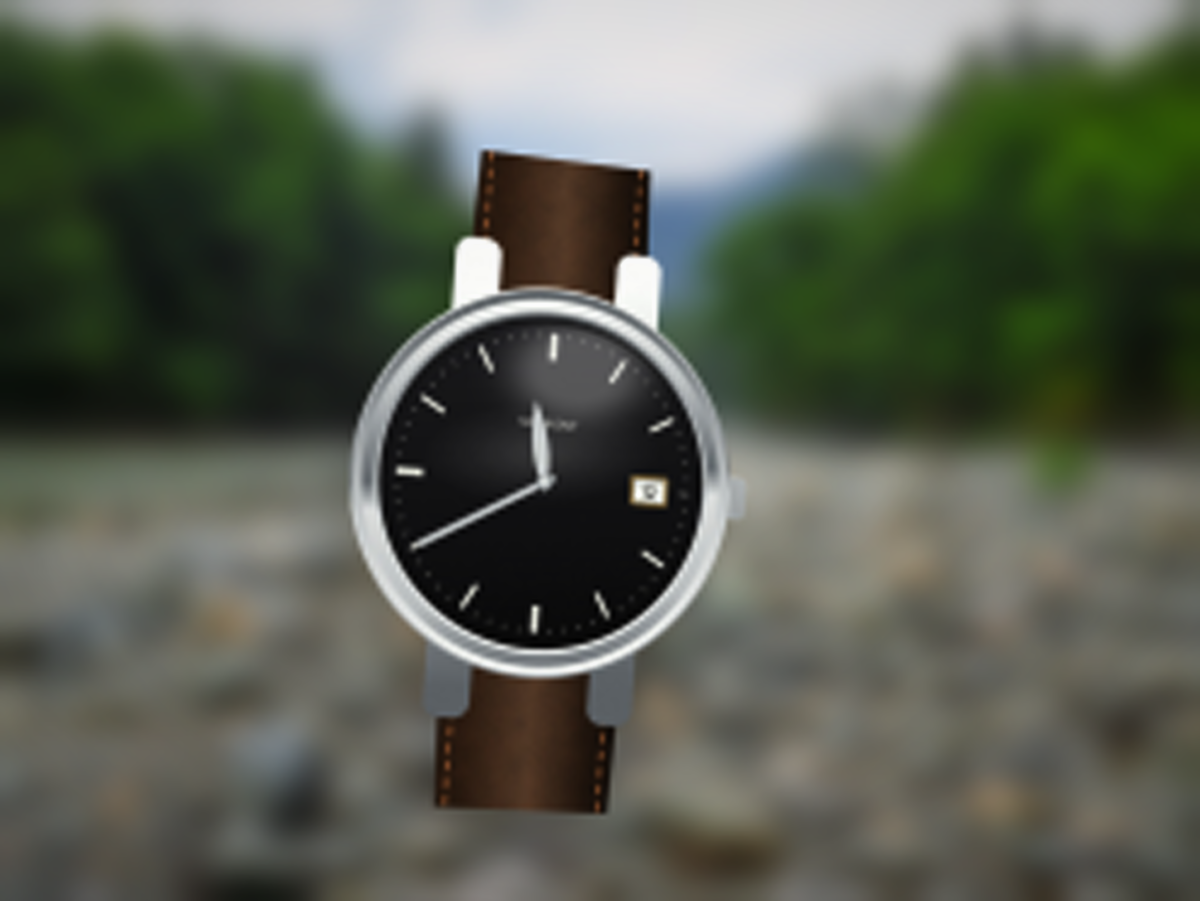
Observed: 11:40
